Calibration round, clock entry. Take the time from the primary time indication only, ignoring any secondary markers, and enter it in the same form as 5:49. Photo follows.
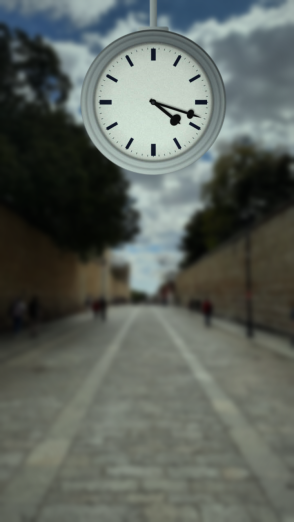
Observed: 4:18
